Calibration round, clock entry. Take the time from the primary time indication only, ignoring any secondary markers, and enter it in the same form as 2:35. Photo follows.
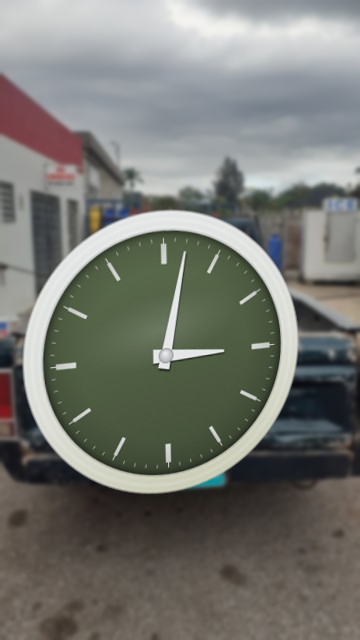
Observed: 3:02
